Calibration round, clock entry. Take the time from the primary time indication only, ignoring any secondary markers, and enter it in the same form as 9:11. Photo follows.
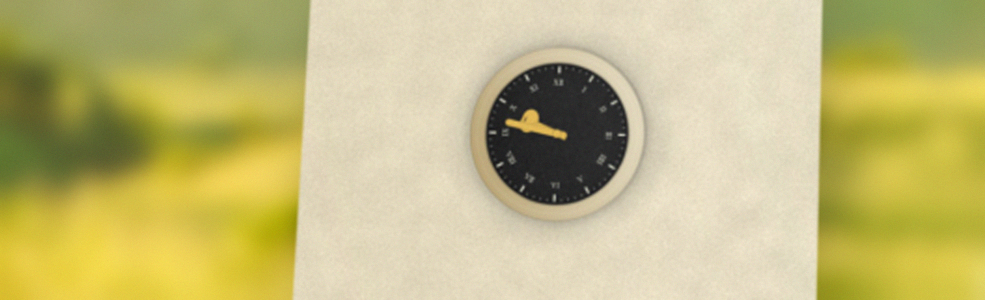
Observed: 9:47
